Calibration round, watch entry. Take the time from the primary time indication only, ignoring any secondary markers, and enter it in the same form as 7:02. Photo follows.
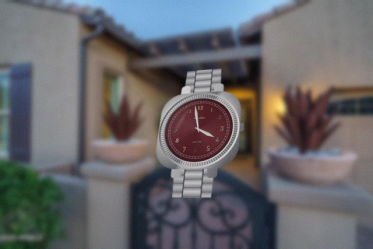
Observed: 3:58
